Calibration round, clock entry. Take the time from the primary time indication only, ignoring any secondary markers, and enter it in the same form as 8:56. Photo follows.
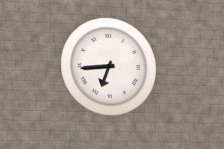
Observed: 6:44
